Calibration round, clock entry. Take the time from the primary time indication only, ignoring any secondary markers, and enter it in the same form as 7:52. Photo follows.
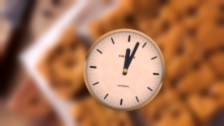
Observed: 12:03
